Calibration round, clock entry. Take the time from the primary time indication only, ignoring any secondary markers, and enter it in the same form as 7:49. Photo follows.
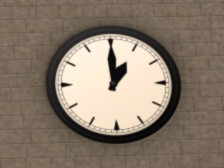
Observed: 1:00
